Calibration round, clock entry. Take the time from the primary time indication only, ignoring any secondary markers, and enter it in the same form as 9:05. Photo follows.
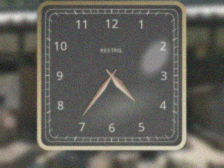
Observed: 4:36
